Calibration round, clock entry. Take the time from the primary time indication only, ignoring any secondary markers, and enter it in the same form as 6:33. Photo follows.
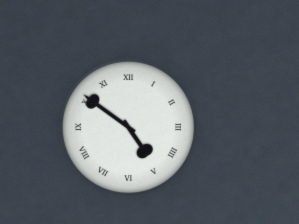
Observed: 4:51
